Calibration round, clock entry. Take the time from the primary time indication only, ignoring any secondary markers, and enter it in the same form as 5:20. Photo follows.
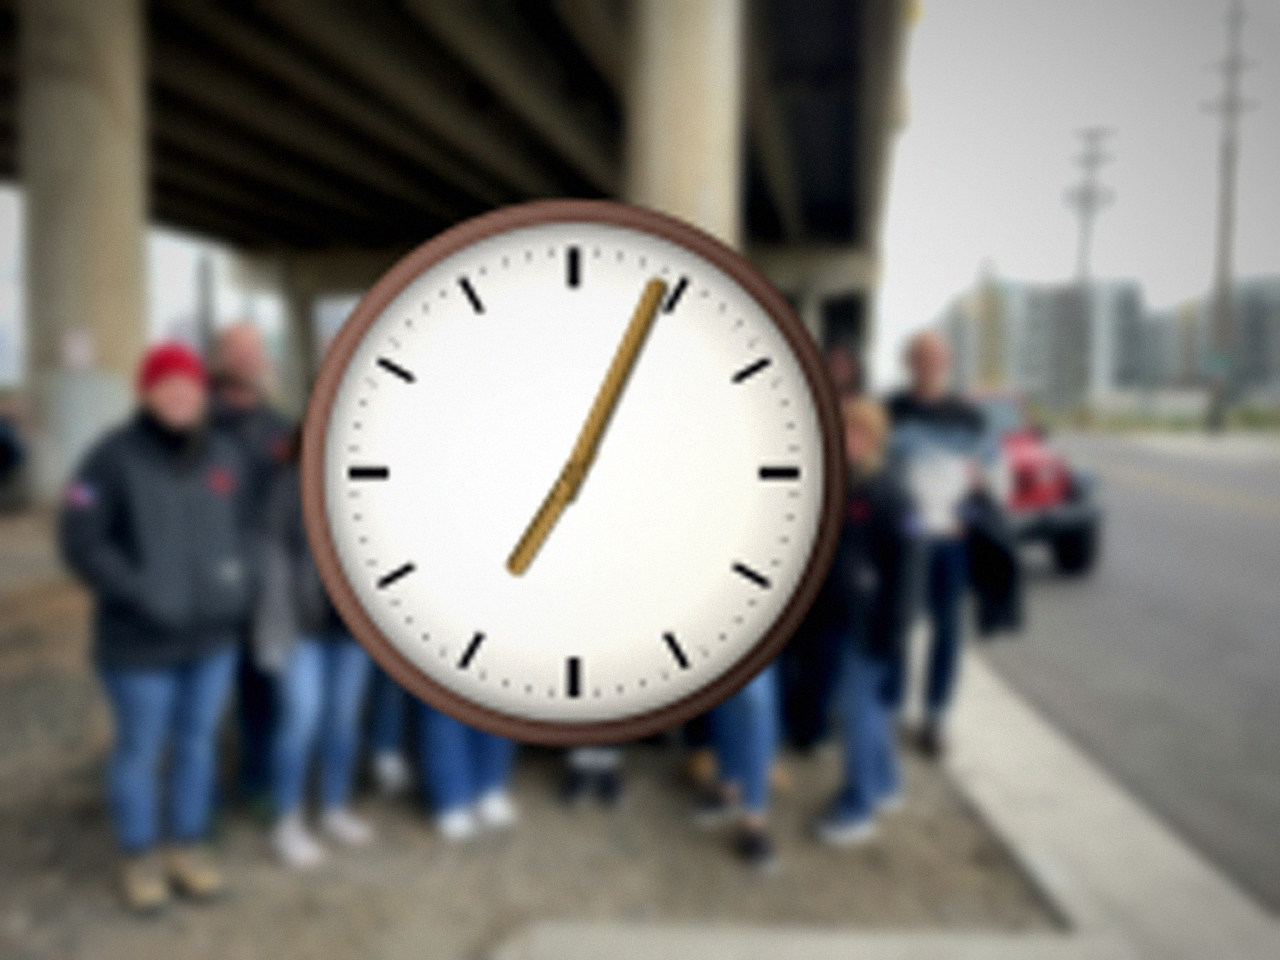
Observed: 7:04
